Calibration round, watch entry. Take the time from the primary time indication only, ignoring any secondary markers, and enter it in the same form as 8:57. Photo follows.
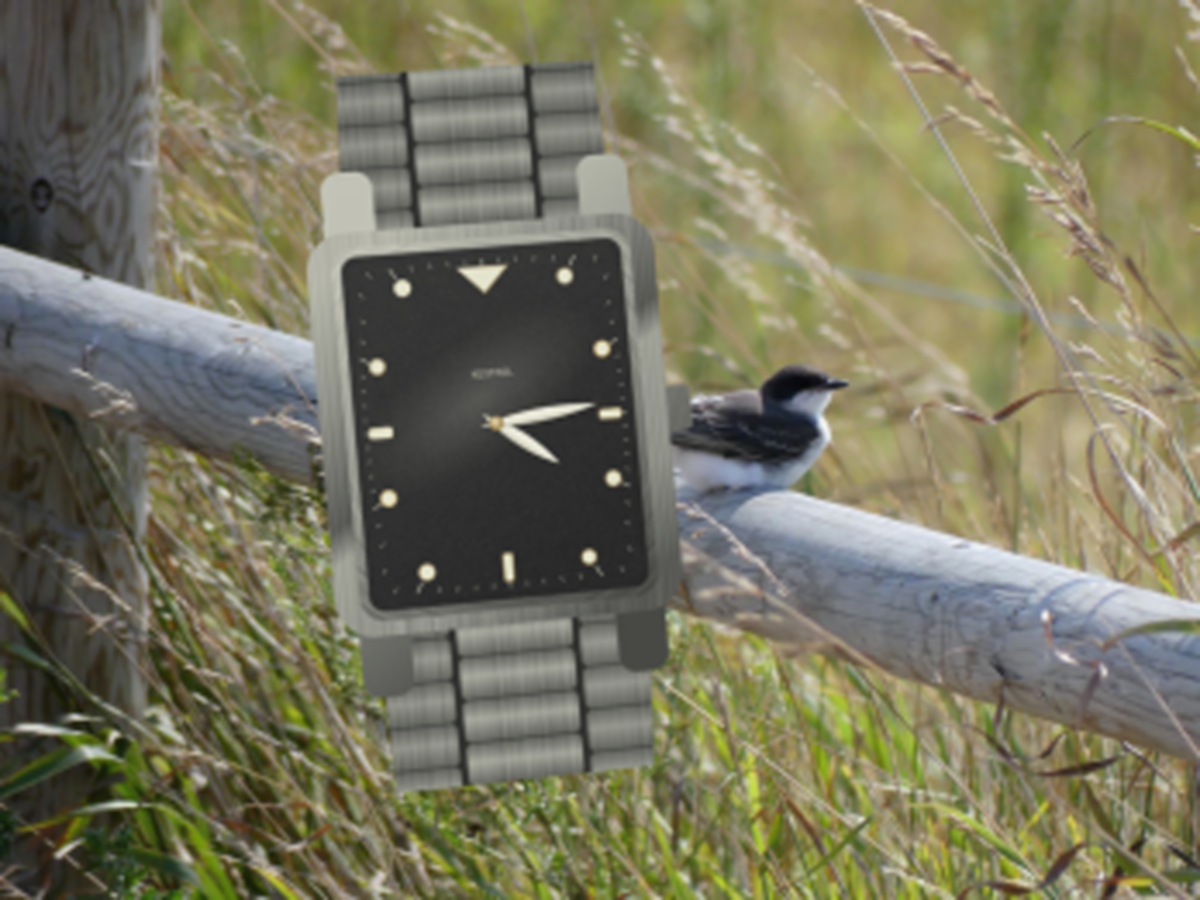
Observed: 4:14
